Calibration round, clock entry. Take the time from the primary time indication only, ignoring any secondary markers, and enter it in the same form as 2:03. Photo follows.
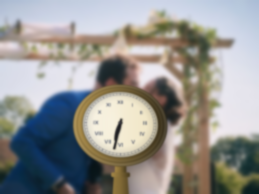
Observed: 6:32
